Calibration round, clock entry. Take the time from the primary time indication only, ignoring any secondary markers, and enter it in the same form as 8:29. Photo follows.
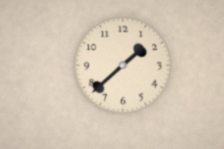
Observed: 1:38
